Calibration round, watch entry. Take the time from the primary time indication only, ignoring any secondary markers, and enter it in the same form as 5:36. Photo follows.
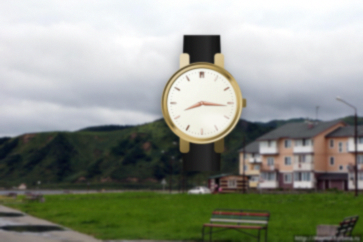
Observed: 8:16
